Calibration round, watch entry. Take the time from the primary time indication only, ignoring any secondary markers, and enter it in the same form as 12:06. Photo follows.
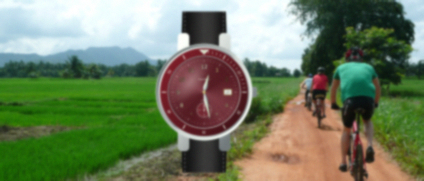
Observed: 12:28
